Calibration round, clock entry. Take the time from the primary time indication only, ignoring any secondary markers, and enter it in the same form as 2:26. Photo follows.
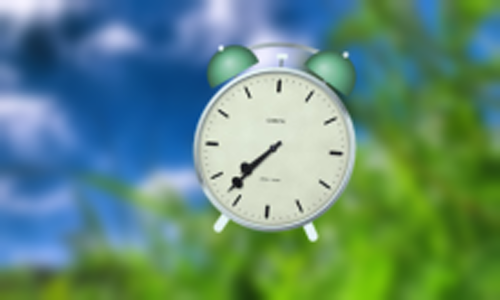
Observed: 7:37
